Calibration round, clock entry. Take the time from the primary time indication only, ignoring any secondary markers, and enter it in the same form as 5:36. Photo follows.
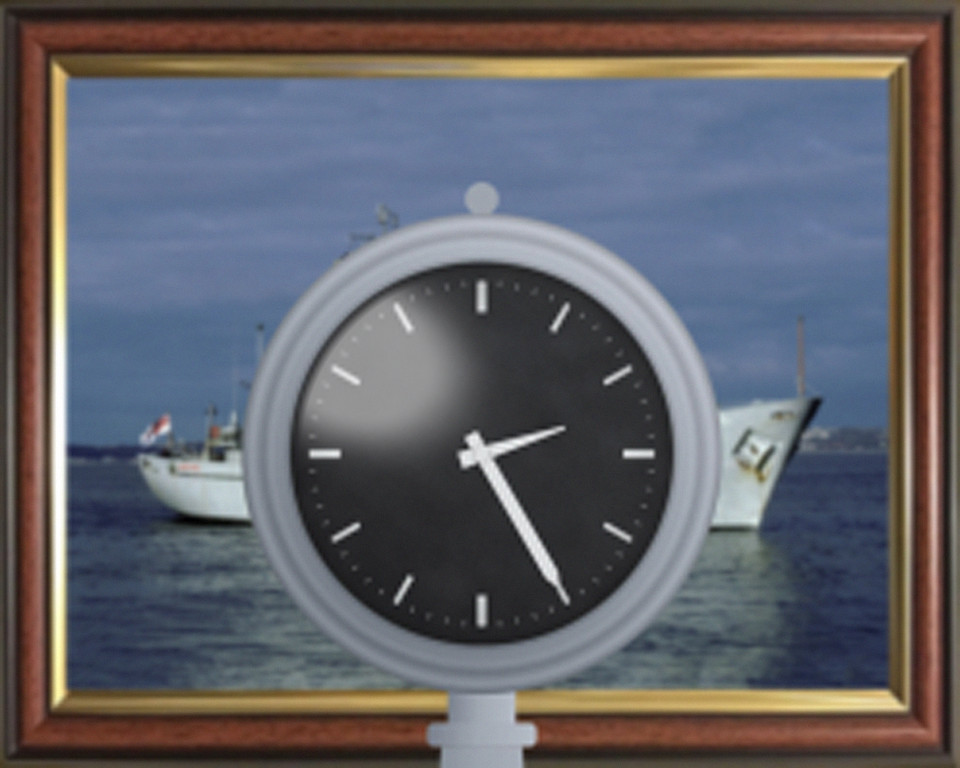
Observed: 2:25
